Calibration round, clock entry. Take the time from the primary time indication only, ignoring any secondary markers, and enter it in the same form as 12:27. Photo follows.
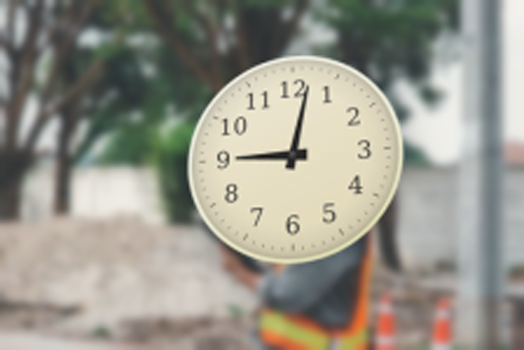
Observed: 9:02
